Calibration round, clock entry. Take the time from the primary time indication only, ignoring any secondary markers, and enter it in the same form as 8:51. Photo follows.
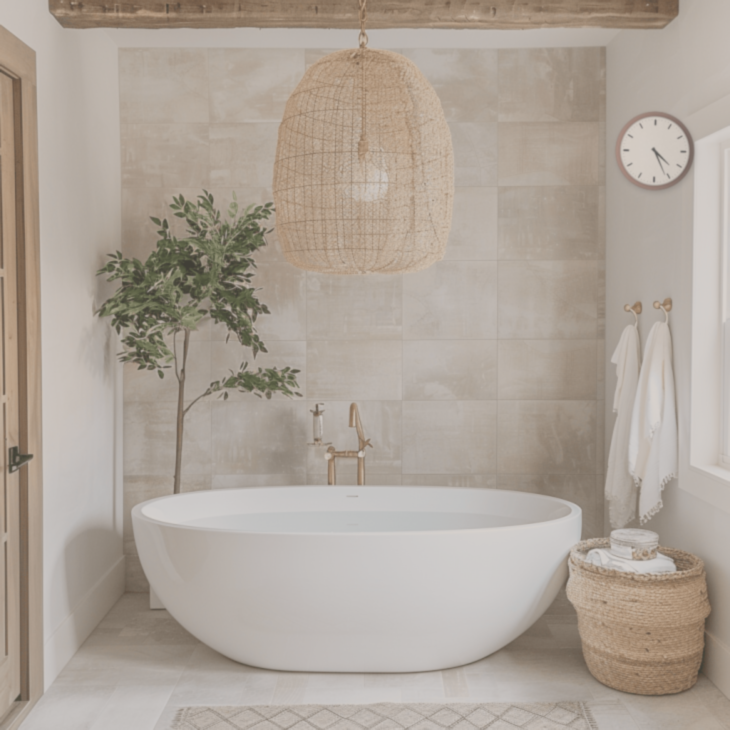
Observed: 4:26
